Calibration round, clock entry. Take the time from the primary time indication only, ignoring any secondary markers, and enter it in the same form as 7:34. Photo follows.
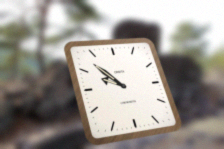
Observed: 9:53
